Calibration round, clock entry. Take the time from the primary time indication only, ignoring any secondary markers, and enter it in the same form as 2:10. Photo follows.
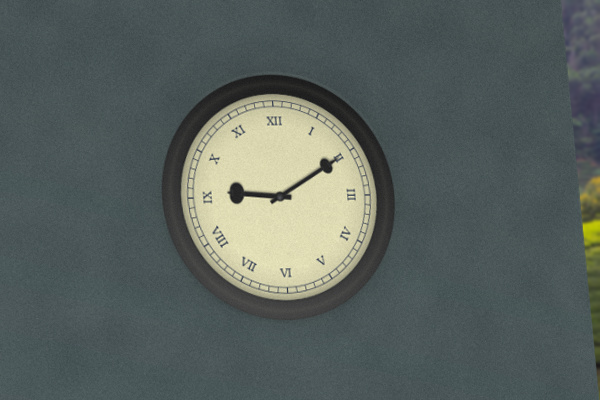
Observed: 9:10
